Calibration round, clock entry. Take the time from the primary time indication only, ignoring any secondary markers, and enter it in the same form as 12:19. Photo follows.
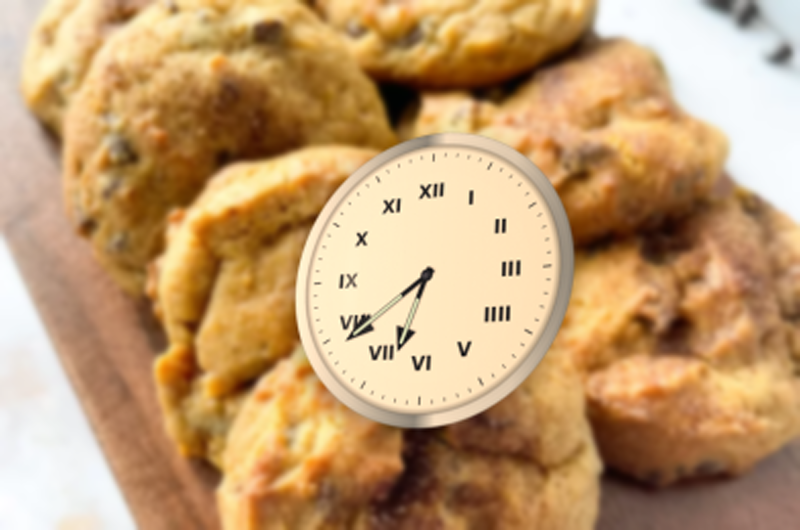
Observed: 6:39
